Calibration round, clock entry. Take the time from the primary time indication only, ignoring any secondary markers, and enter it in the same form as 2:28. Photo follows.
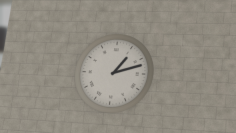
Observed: 1:12
